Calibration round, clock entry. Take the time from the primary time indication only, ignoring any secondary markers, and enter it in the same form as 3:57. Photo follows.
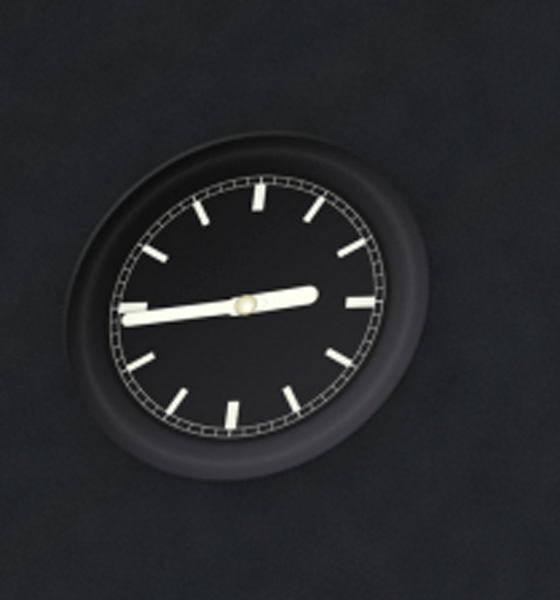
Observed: 2:44
